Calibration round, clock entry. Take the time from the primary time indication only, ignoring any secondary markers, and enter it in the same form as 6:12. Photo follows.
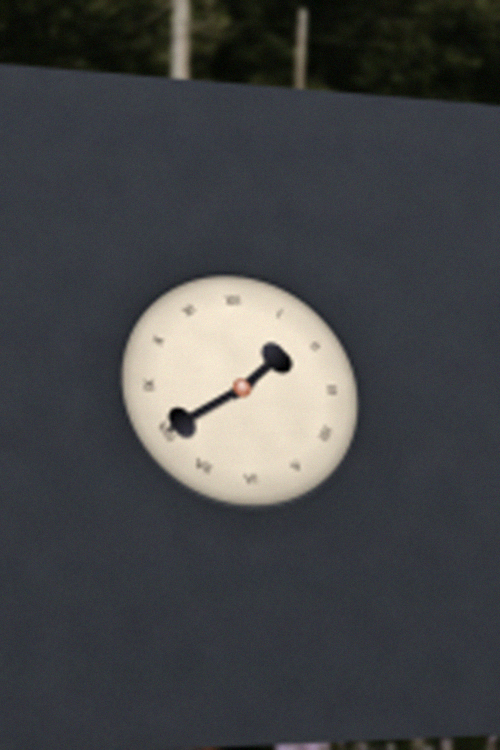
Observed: 1:40
